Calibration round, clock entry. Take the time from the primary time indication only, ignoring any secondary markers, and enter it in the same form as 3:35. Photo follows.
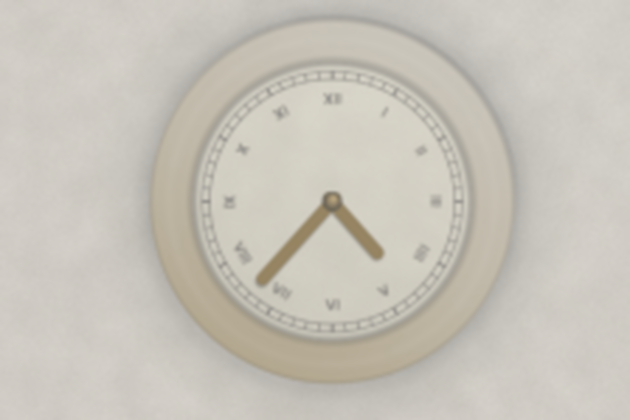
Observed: 4:37
